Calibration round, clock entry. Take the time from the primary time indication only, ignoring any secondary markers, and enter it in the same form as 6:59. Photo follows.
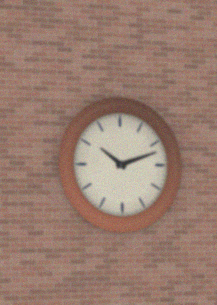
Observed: 10:12
